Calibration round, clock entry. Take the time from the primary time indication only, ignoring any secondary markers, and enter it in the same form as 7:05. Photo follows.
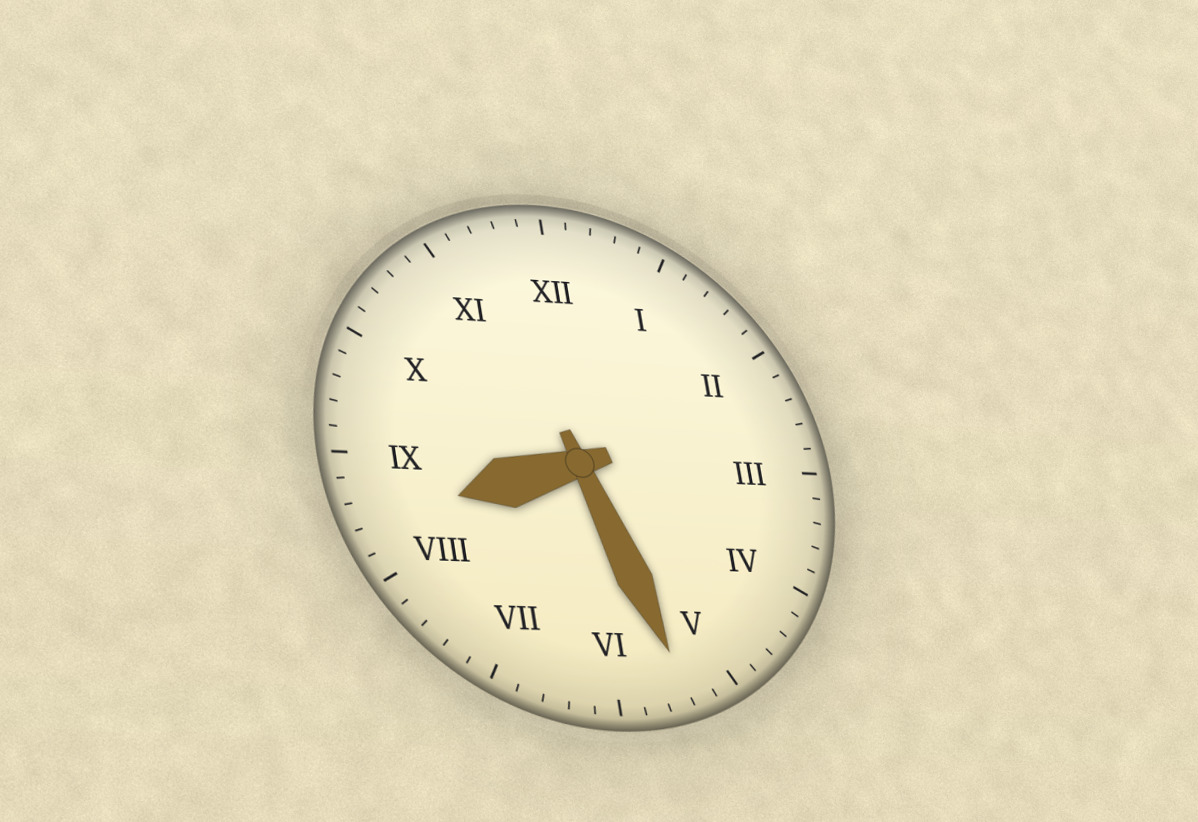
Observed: 8:27
